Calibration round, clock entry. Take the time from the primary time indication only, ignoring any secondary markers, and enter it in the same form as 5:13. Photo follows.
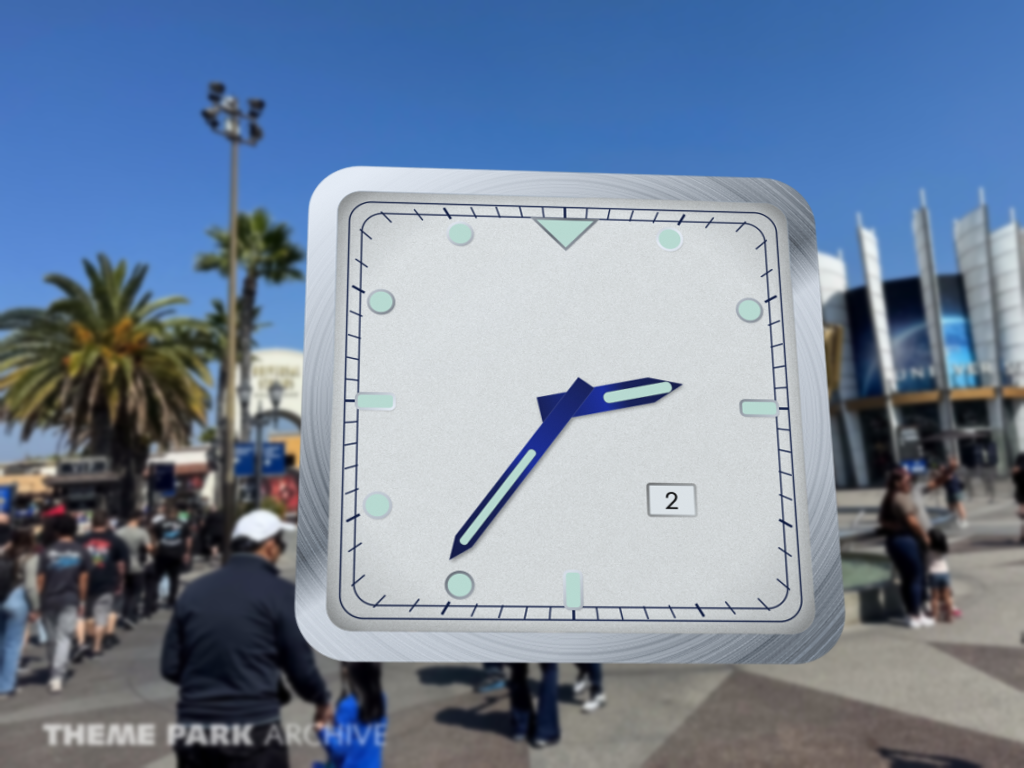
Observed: 2:36
